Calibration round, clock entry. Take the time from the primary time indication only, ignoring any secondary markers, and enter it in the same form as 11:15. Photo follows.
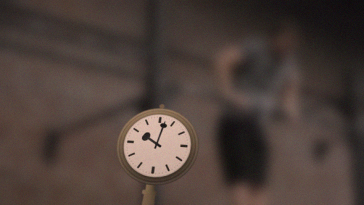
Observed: 10:02
